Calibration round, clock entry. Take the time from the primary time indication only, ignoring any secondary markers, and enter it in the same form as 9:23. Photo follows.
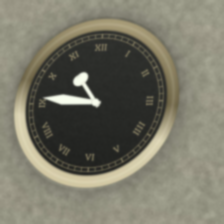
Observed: 10:46
